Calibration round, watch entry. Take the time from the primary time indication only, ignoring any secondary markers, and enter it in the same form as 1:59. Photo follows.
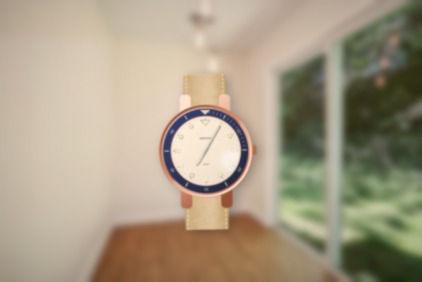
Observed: 7:05
